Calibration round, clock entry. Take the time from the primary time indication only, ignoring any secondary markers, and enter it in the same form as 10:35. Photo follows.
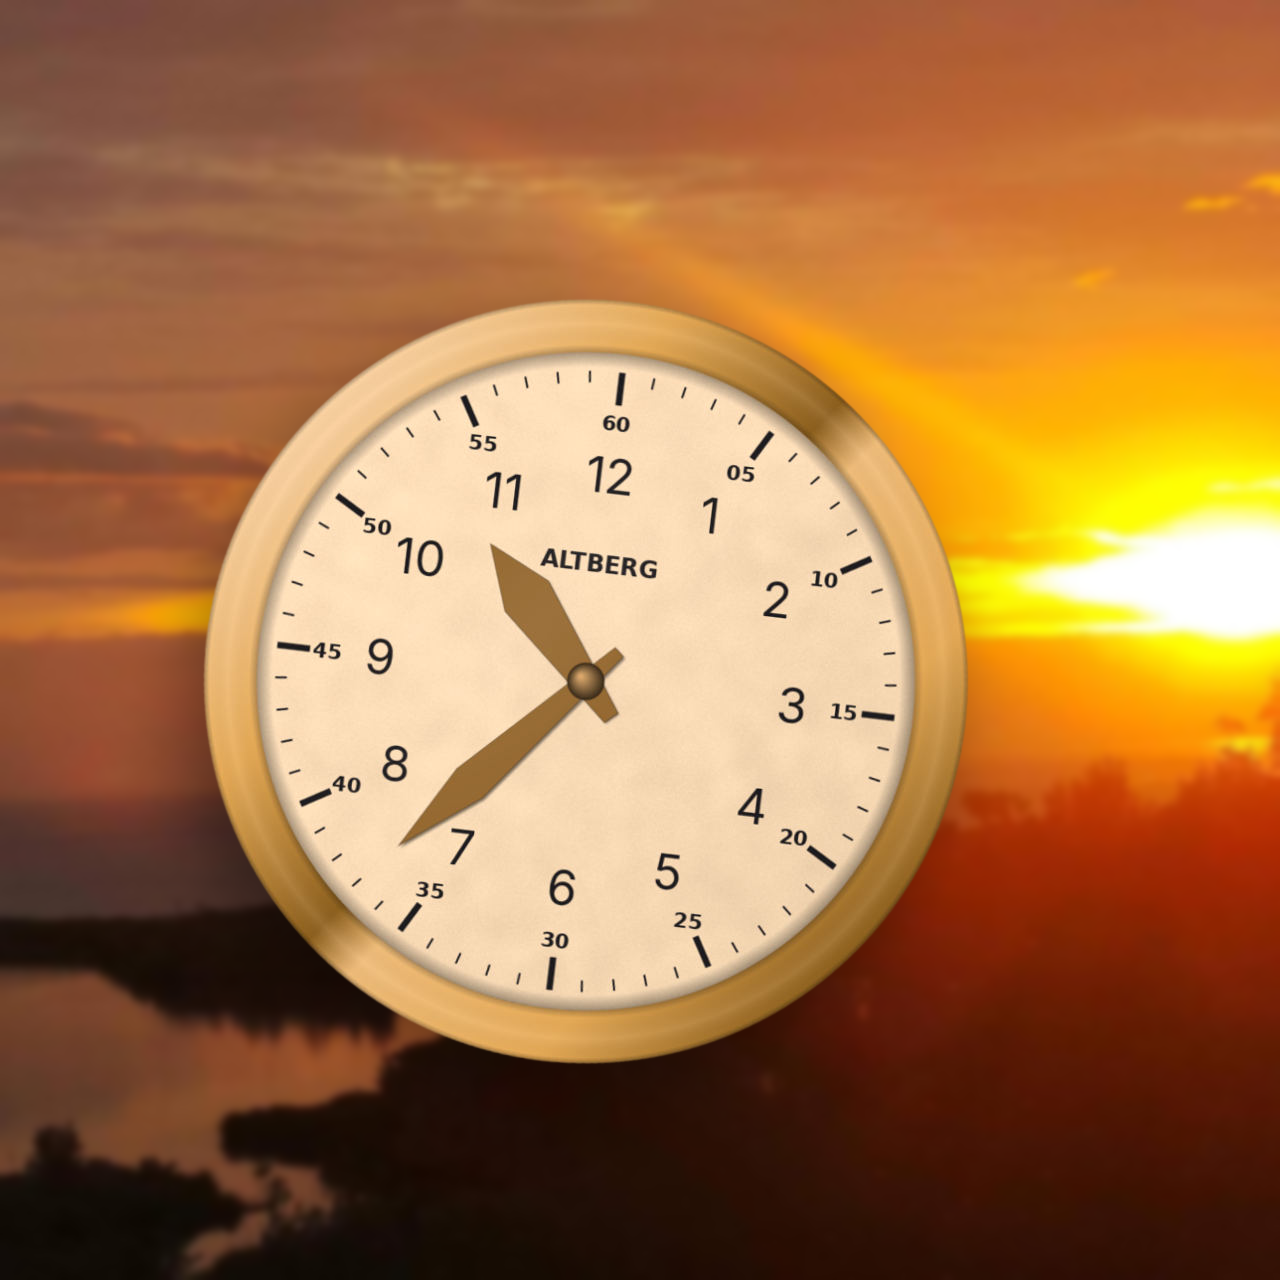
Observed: 10:37
